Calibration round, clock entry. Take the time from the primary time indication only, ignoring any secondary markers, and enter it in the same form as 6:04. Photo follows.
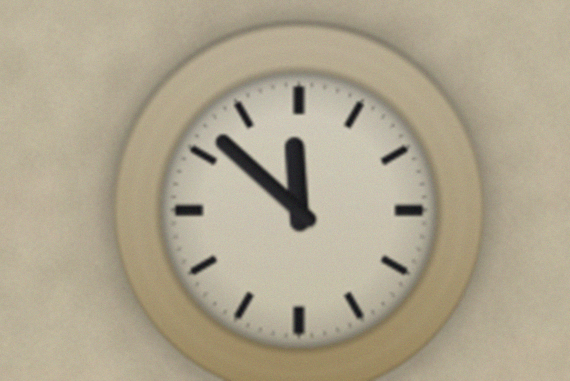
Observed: 11:52
